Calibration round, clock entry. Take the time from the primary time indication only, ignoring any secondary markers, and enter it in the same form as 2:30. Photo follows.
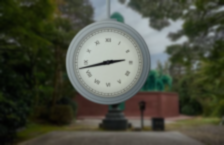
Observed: 2:43
